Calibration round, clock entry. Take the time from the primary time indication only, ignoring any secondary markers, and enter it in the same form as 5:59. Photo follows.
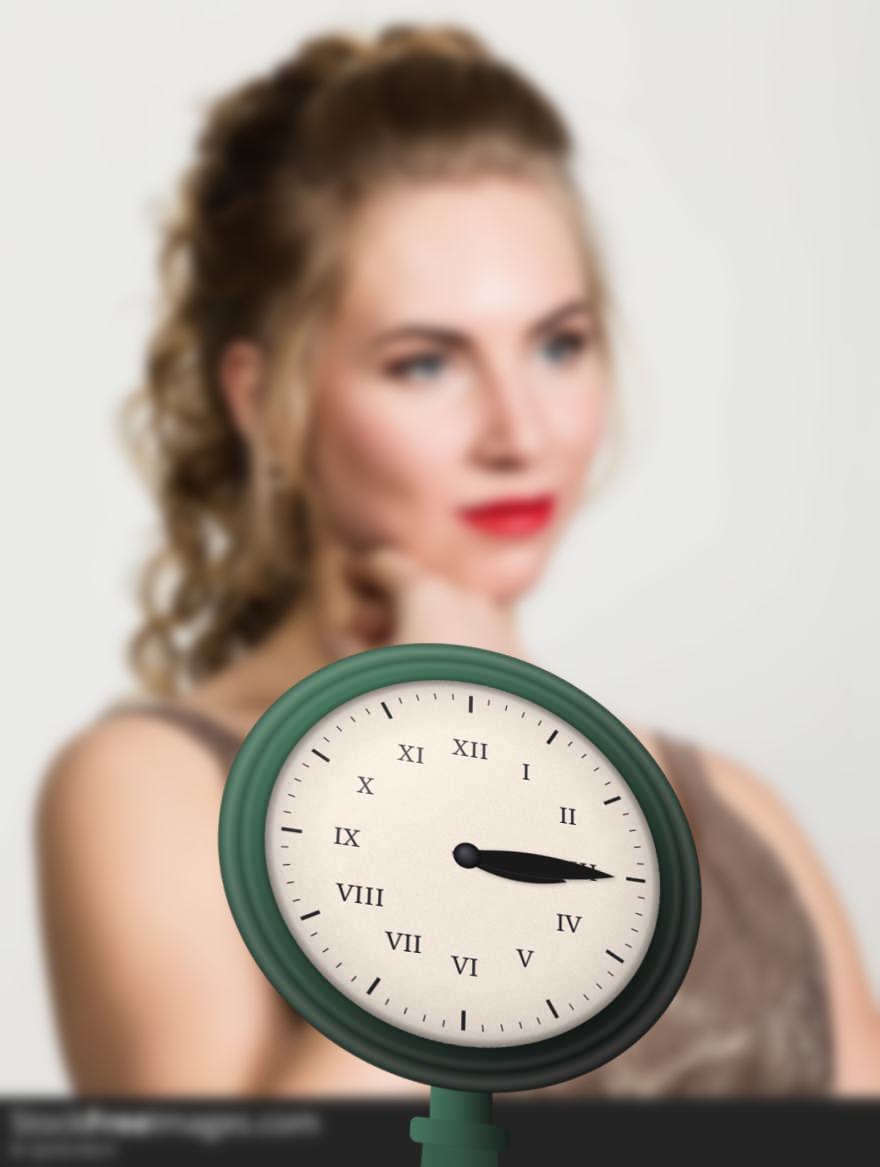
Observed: 3:15
